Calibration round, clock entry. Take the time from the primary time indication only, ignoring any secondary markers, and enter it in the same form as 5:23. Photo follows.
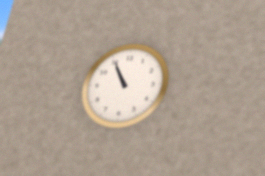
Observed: 10:55
